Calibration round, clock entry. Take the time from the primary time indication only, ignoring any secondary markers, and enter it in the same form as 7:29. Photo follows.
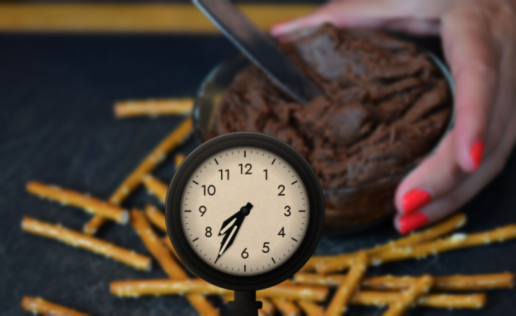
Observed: 7:35
